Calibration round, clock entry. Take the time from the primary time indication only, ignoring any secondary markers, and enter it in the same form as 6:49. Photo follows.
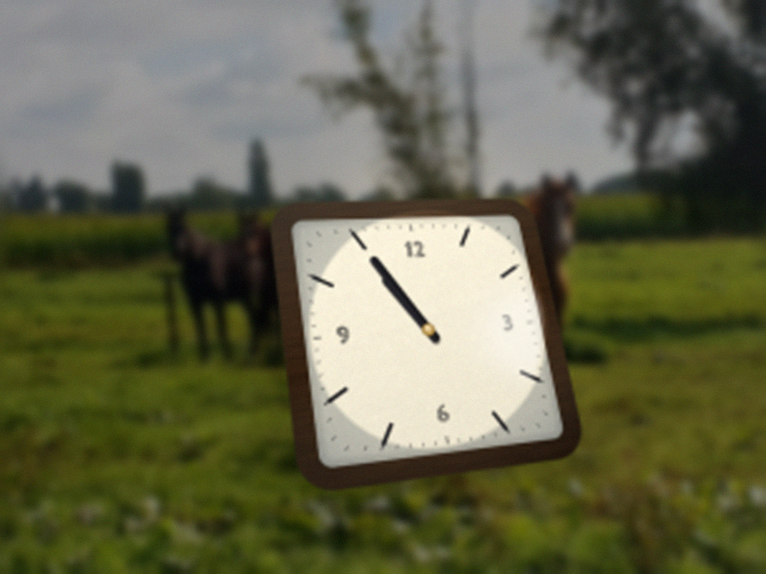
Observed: 10:55
